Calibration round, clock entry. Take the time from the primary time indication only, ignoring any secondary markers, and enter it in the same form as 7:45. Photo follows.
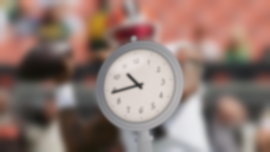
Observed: 10:44
